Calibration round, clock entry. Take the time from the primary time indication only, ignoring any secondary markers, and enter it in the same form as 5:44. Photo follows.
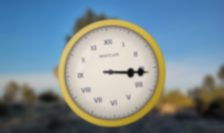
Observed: 3:16
